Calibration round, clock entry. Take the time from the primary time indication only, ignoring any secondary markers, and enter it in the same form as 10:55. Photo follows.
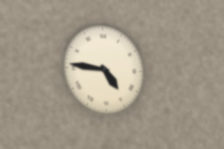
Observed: 4:46
